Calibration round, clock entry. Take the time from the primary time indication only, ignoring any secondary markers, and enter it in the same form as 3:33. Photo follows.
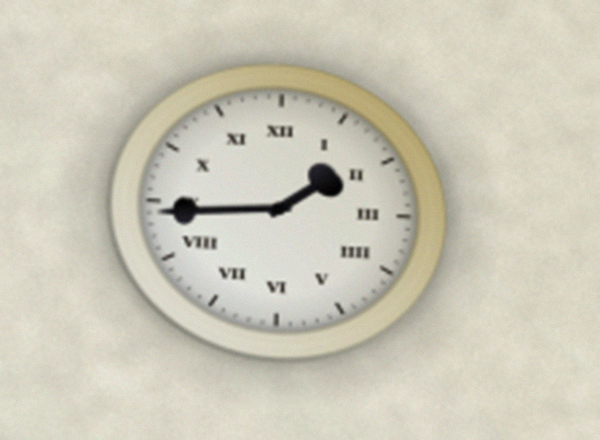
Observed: 1:44
